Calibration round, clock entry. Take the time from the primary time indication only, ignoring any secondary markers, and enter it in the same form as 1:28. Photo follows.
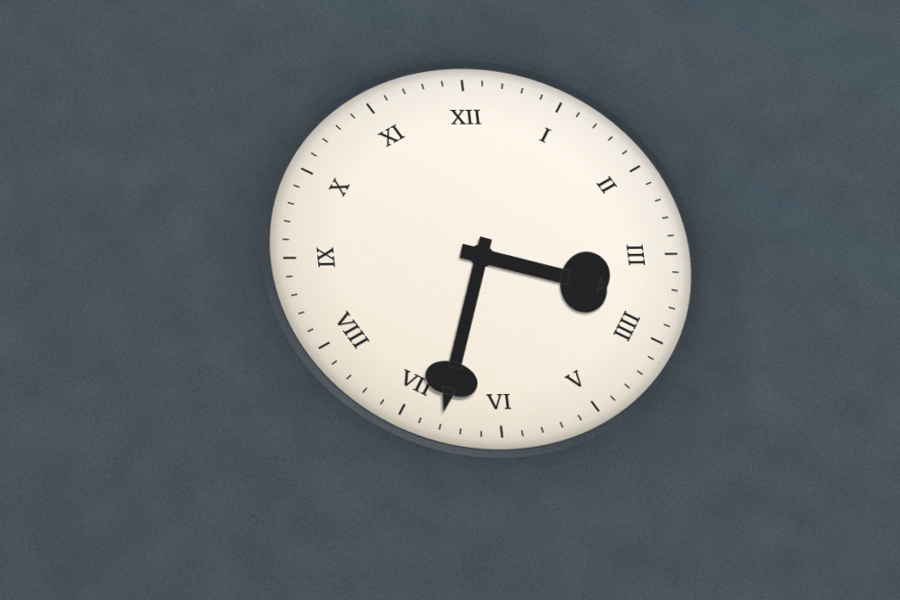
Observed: 3:33
